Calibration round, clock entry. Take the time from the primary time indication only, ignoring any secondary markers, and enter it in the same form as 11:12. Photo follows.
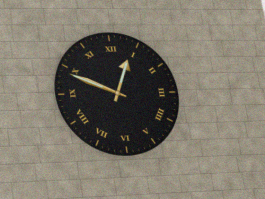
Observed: 12:49
